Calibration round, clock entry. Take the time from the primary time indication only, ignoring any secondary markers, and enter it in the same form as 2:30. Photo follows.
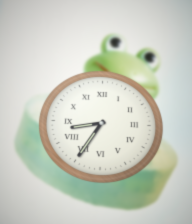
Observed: 8:35
